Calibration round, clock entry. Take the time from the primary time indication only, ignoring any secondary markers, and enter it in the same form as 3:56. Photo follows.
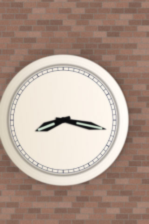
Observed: 8:17
